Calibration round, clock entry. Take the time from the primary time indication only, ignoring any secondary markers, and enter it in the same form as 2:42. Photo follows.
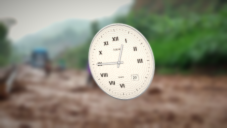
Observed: 12:45
